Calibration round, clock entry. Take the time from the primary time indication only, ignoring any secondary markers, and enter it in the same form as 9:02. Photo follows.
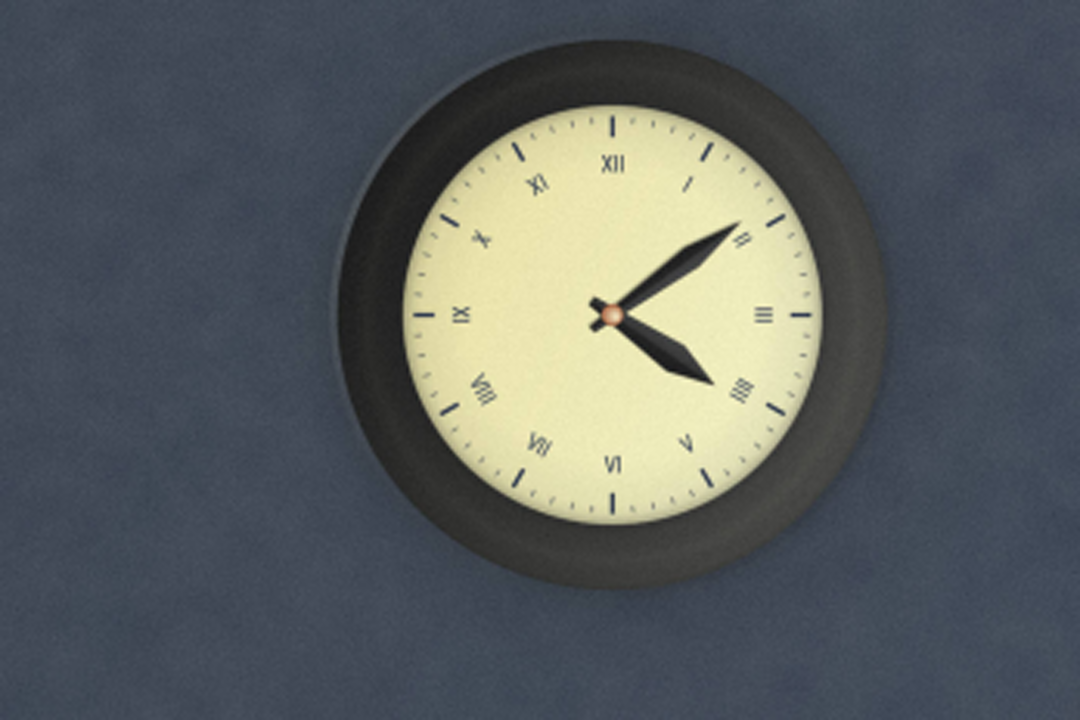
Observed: 4:09
